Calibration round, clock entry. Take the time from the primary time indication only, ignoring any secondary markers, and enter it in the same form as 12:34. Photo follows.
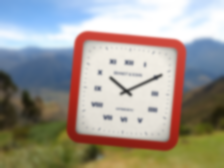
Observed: 10:10
